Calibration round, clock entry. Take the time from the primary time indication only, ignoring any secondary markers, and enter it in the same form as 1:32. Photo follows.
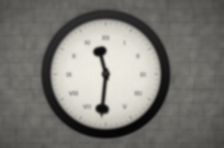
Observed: 11:31
